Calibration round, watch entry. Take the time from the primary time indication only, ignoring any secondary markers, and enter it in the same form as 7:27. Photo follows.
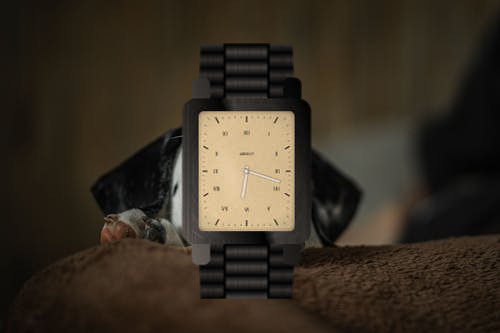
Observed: 6:18
